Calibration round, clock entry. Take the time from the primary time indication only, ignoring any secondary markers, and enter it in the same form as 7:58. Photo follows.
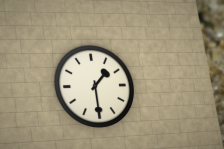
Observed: 1:30
